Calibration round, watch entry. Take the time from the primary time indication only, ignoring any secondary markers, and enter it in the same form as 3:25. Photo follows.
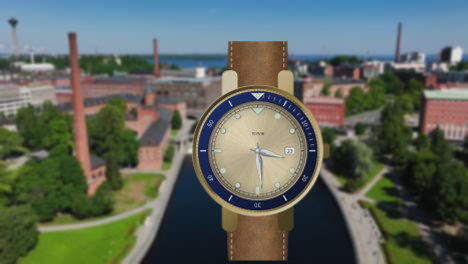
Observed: 3:29
